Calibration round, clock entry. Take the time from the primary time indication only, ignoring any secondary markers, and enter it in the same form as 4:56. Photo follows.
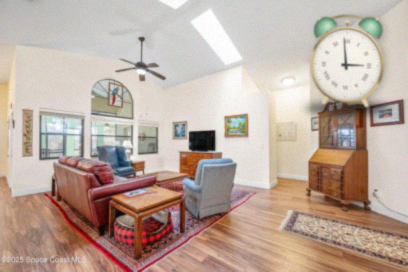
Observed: 2:59
